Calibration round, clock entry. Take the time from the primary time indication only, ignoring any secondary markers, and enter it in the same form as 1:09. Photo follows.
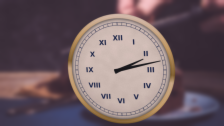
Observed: 2:13
